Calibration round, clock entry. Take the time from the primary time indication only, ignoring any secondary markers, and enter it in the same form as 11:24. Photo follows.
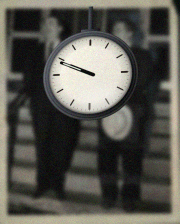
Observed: 9:49
